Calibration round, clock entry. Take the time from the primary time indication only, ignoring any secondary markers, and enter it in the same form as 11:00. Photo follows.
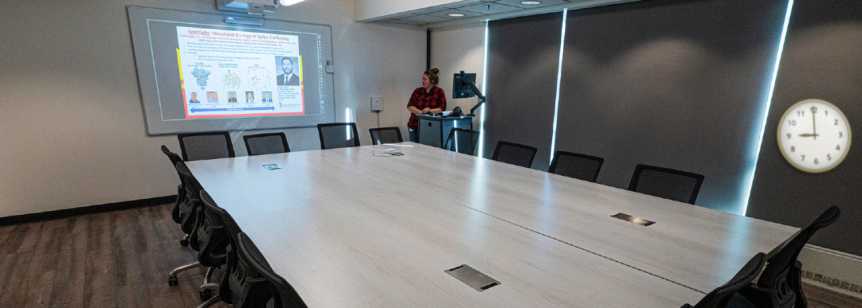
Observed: 9:00
